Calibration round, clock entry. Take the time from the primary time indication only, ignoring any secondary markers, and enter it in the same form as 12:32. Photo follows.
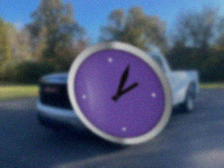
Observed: 2:05
